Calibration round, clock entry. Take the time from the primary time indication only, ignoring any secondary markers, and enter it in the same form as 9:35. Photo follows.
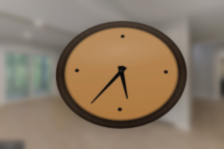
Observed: 5:36
